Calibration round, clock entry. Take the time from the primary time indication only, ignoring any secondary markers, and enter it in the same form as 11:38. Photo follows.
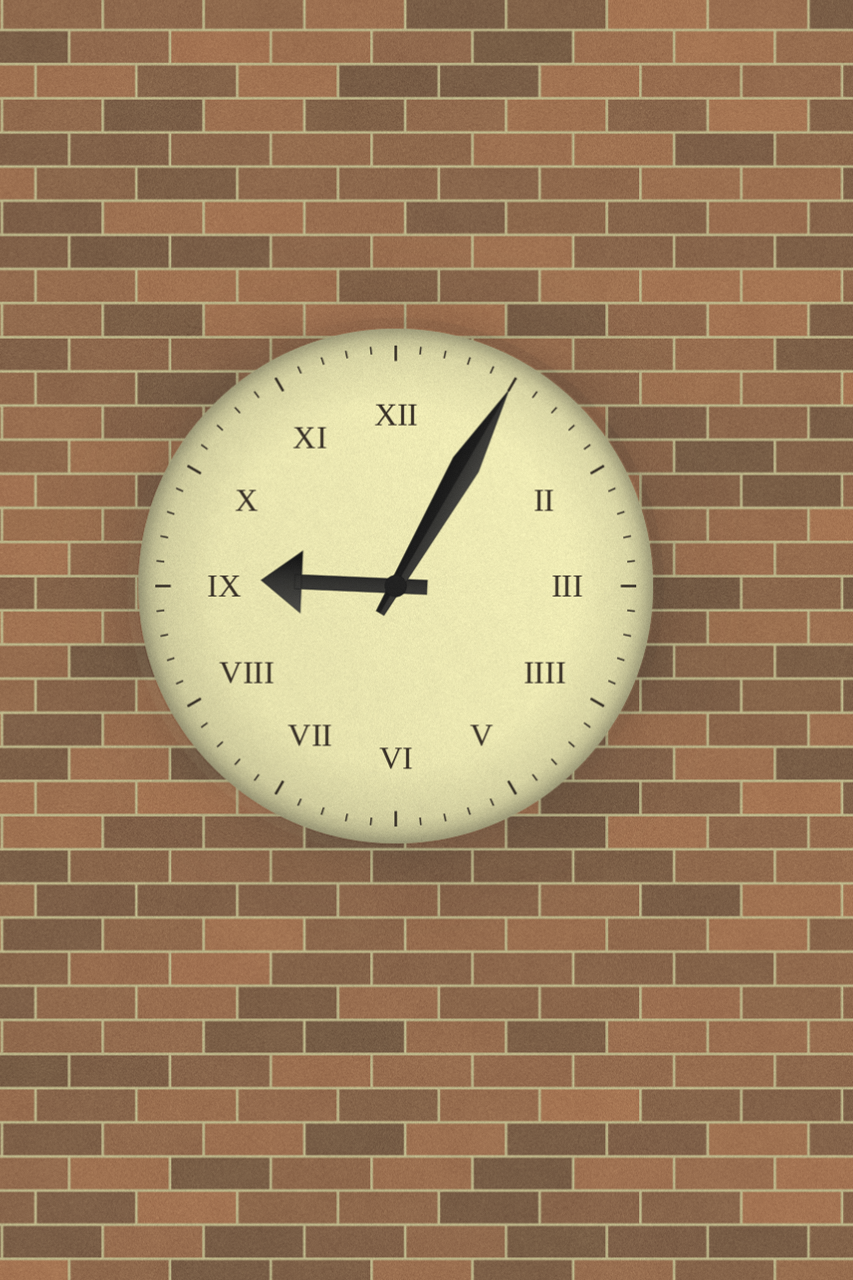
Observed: 9:05
